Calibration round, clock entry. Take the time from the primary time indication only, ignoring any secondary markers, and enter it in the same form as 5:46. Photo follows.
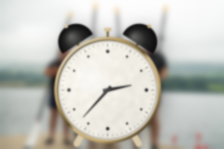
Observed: 2:37
